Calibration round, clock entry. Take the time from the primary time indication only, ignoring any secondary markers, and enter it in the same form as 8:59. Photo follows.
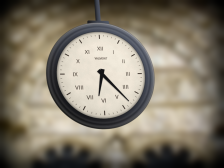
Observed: 6:23
